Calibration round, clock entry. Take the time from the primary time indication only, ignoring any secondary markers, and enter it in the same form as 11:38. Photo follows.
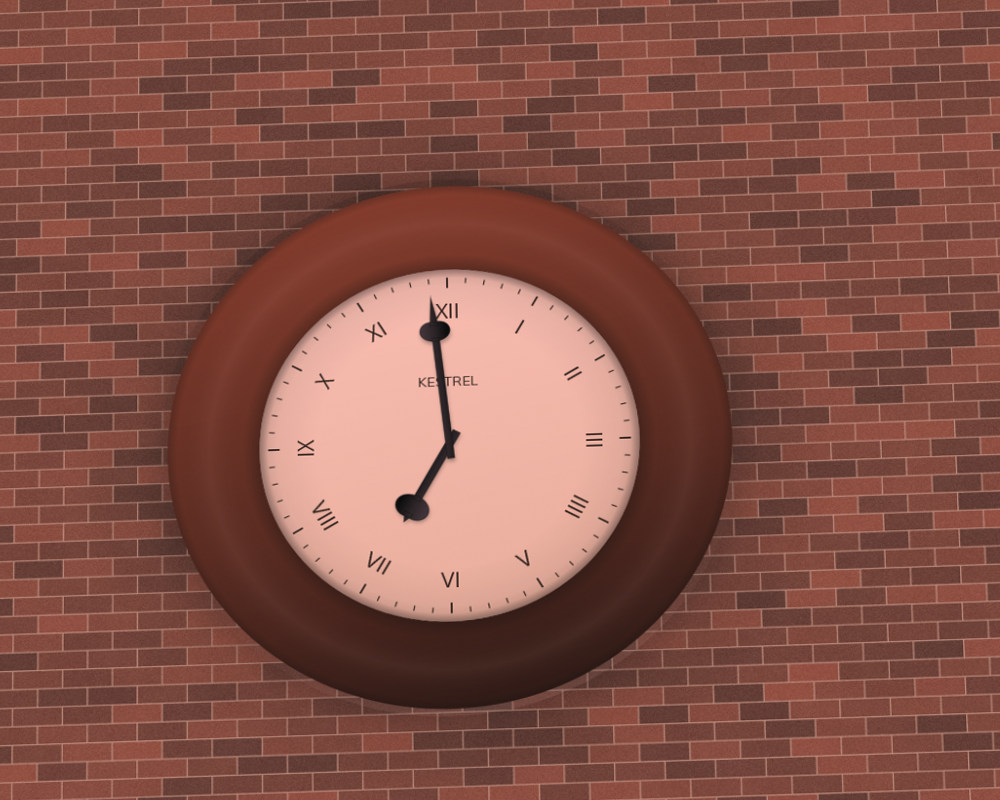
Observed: 6:59
